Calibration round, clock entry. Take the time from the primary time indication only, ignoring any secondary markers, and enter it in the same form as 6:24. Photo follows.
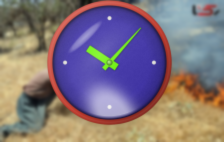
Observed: 10:07
